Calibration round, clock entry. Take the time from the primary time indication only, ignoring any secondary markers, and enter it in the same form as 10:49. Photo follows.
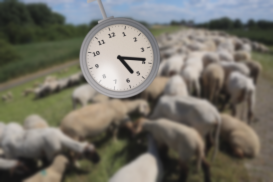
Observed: 5:19
